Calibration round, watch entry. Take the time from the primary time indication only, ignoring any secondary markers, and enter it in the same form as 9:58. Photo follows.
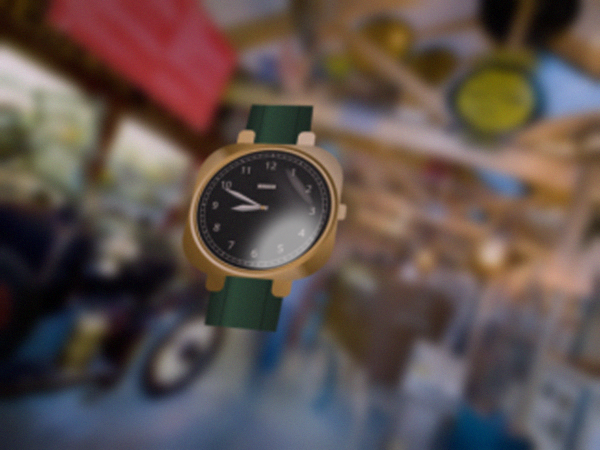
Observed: 8:49
